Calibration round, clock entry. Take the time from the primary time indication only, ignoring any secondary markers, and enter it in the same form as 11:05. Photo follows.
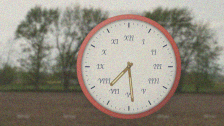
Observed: 7:29
